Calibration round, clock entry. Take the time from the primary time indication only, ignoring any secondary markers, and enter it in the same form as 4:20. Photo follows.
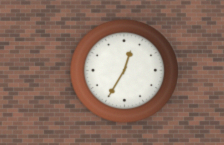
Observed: 12:35
